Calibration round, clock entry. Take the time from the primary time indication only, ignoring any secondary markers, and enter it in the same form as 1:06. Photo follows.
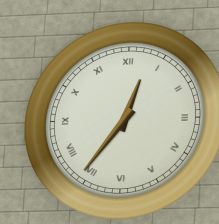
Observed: 12:36
